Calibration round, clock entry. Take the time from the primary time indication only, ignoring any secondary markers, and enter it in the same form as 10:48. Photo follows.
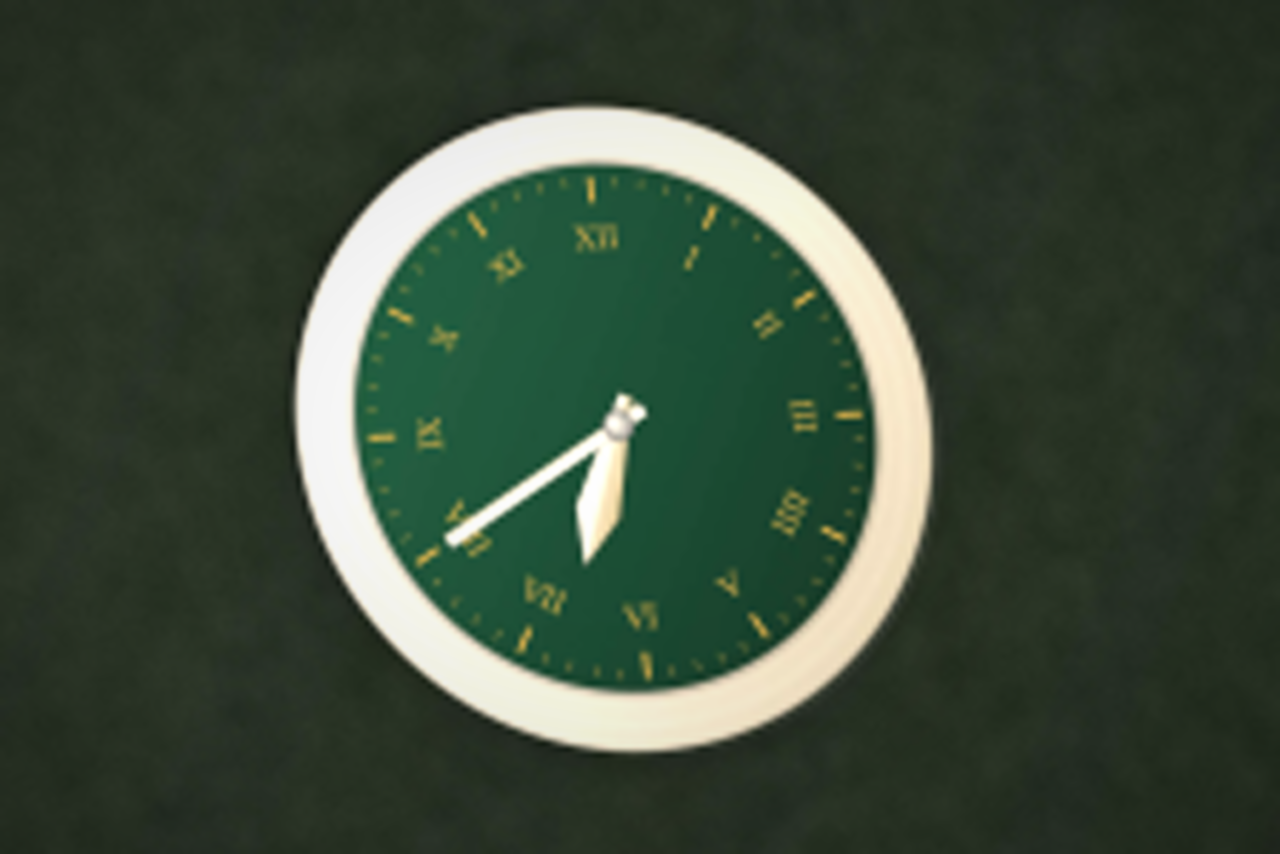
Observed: 6:40
